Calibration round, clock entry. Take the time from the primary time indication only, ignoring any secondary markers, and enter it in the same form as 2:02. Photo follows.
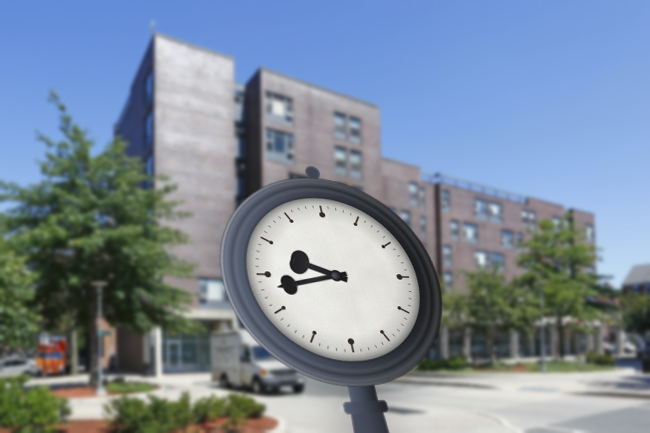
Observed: 9:43
